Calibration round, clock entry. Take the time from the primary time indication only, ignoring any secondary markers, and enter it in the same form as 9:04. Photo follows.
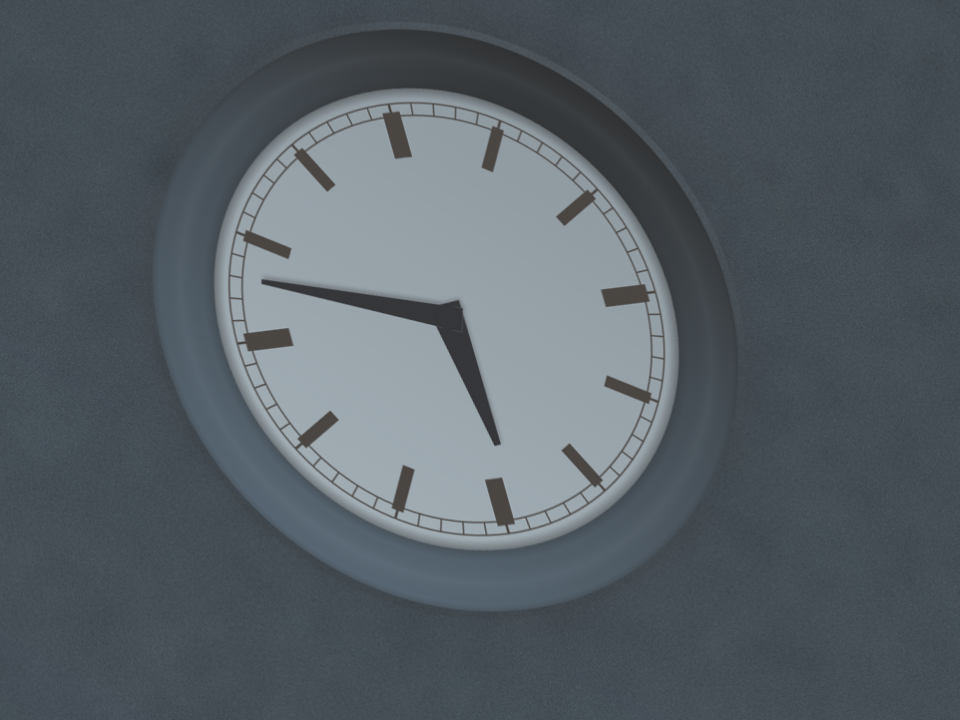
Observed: 5:48
